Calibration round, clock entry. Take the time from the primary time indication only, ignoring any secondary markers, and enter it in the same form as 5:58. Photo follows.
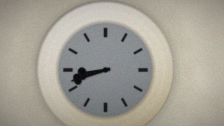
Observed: 8:42
